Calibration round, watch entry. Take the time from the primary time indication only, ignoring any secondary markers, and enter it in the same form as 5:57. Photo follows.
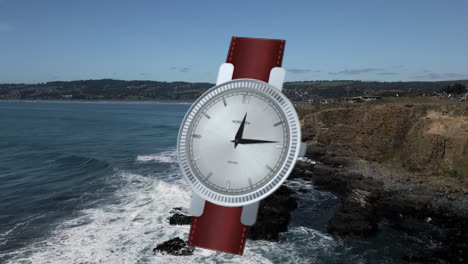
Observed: 12:14
